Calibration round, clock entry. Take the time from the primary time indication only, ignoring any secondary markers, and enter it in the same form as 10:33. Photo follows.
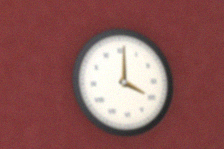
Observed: 4:01
